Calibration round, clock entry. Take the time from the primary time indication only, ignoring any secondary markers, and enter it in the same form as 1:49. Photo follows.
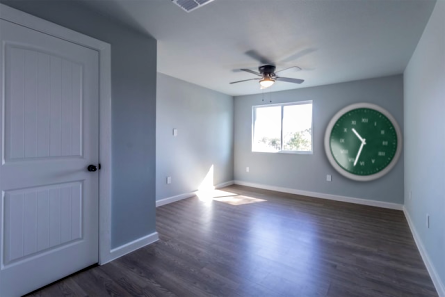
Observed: 10:33
